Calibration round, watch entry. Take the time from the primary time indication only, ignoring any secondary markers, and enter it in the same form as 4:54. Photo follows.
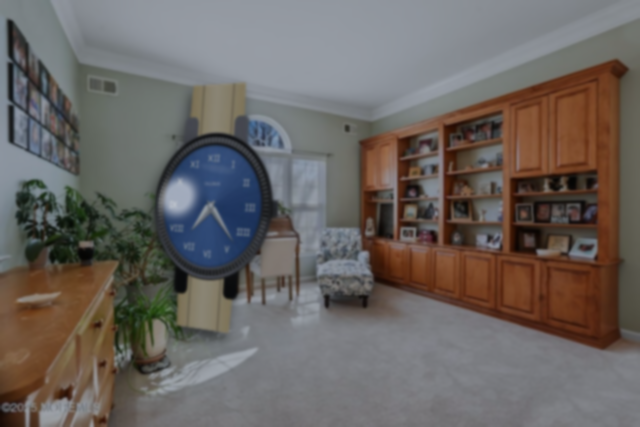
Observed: 7:23
